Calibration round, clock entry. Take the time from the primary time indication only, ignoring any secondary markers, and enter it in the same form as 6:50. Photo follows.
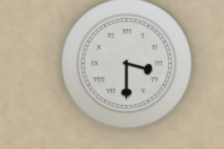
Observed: 3:30
